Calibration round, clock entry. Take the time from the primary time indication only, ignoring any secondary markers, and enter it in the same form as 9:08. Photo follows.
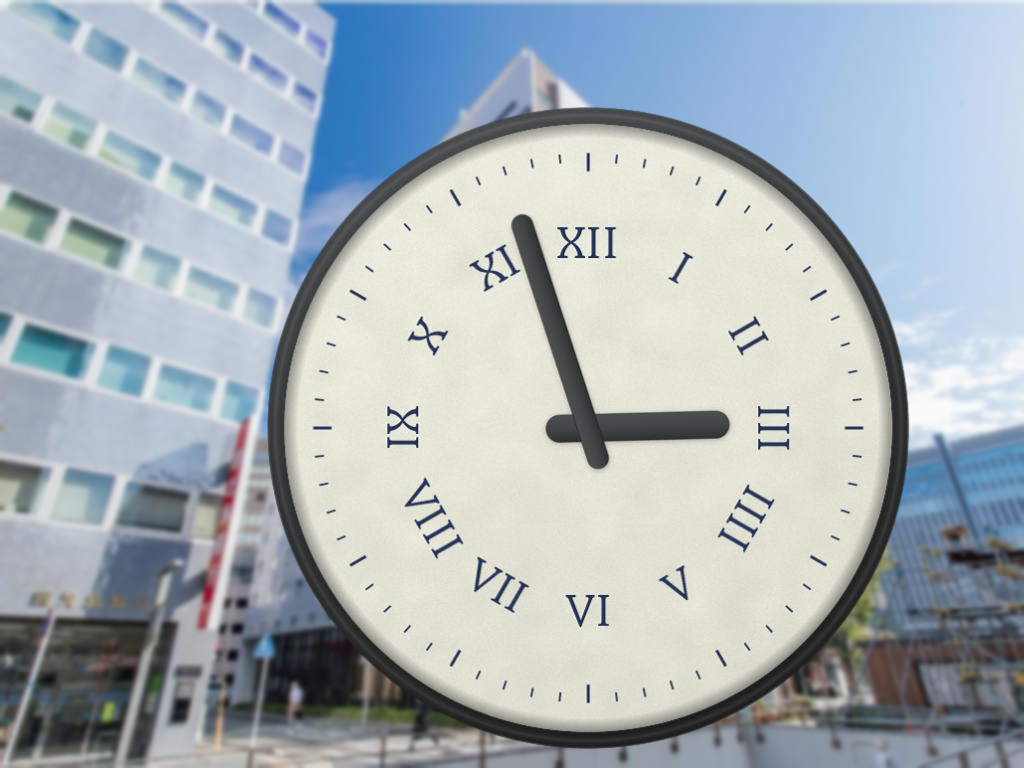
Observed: 2:57
